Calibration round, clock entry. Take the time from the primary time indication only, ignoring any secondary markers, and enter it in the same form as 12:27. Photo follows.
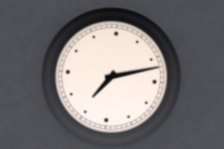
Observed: 7:12
